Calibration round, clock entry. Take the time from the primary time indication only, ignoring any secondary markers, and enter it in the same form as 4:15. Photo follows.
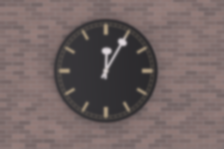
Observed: 12:05
